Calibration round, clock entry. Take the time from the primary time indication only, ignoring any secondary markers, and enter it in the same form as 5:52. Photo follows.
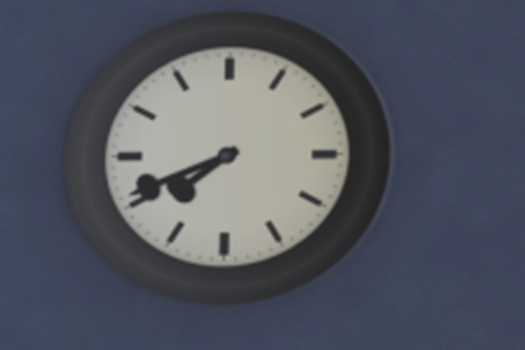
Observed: 7:41
